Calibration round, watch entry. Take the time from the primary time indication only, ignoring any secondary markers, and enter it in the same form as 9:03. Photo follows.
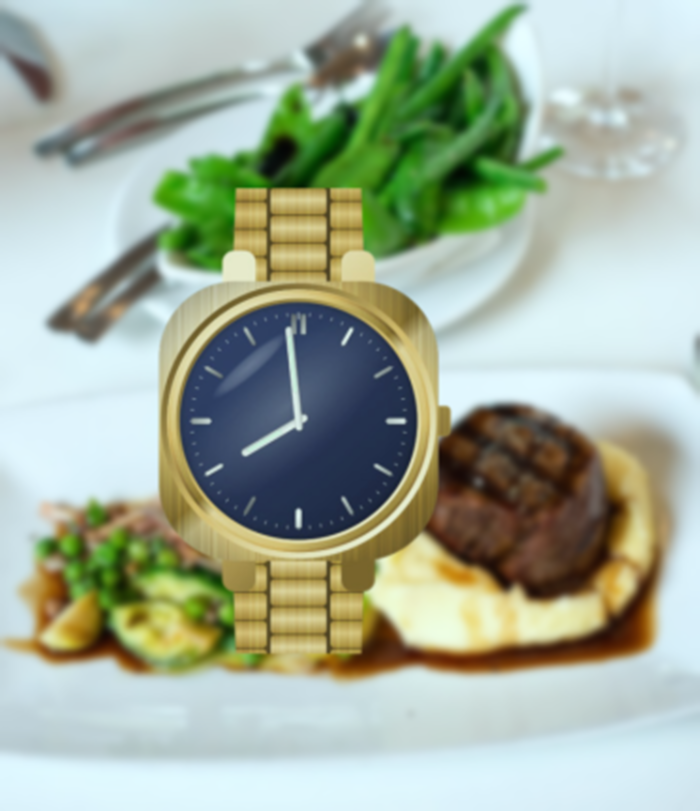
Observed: 7:59
